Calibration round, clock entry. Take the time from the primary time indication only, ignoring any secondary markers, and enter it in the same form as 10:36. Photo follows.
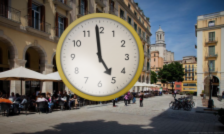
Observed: 4:59
